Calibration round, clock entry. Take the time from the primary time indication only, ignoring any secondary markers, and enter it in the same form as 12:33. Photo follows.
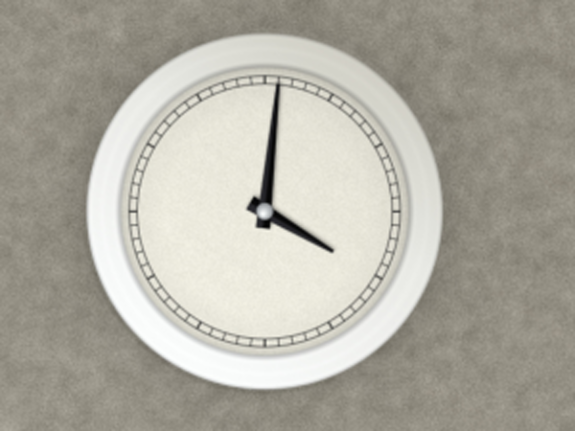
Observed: 4:01
